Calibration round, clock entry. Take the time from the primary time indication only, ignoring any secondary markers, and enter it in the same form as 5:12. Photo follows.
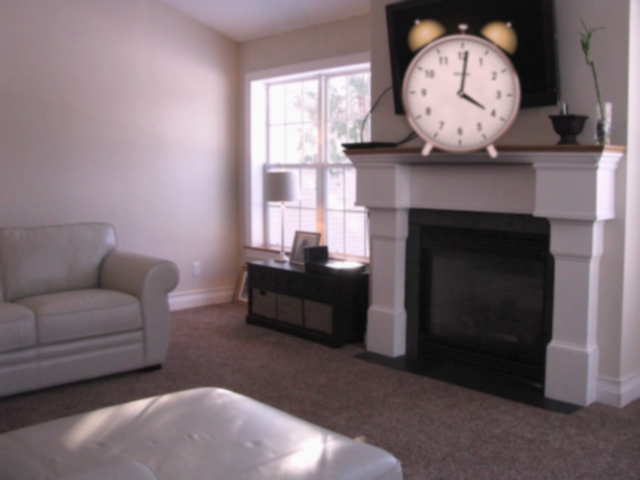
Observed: 4:01
